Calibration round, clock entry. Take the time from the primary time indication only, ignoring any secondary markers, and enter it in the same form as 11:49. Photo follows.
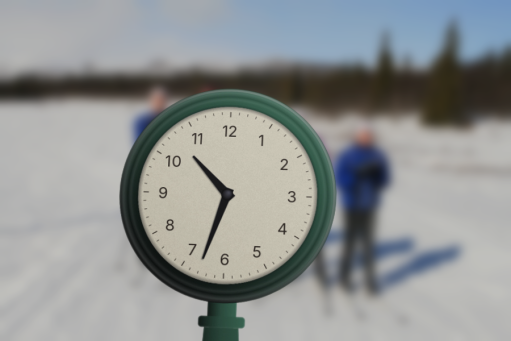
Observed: 10:33
